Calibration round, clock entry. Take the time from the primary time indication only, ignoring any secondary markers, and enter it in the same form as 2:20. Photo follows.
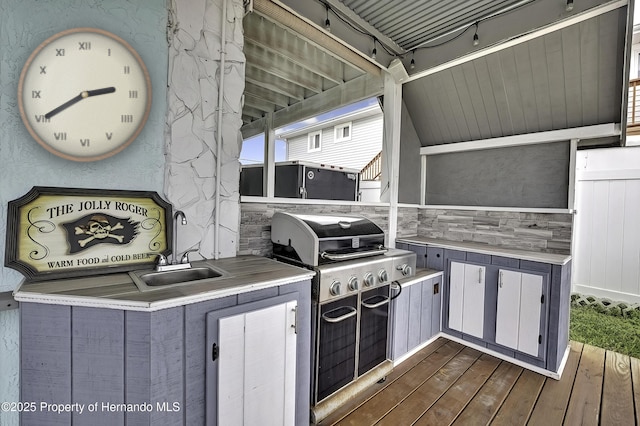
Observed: 2:40
